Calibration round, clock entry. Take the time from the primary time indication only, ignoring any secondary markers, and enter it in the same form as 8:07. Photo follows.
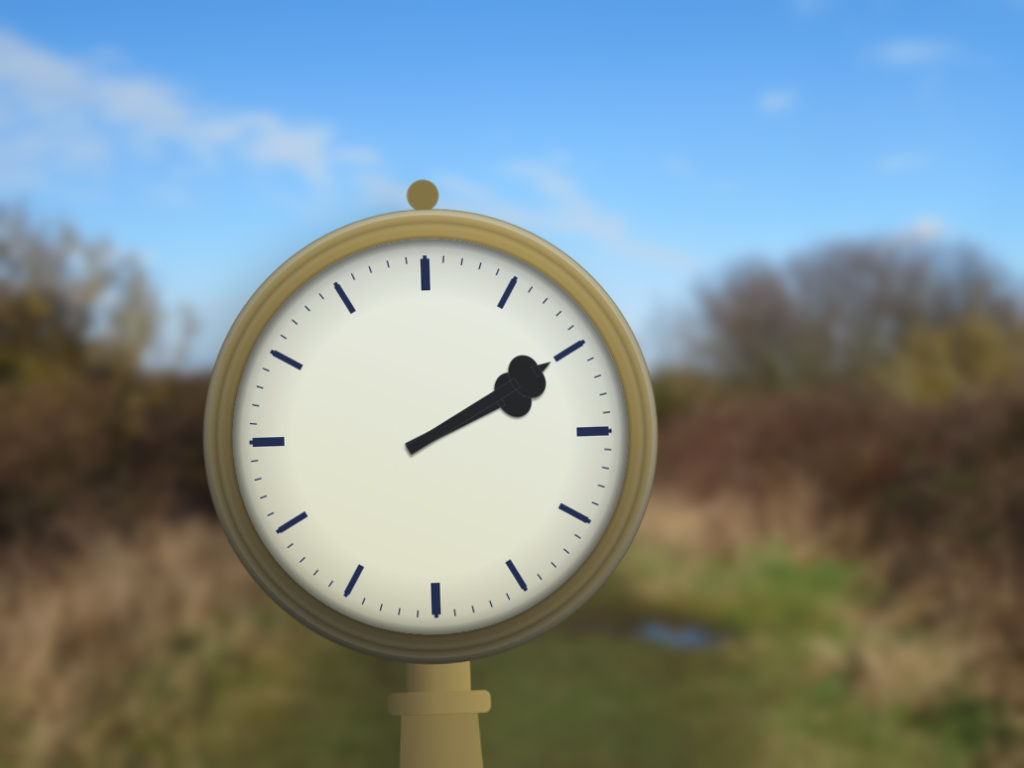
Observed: 2:10
